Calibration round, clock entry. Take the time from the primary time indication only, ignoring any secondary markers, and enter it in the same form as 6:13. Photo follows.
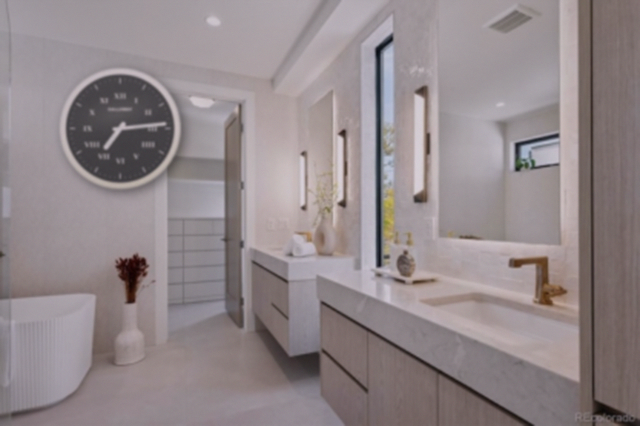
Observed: 7:14
